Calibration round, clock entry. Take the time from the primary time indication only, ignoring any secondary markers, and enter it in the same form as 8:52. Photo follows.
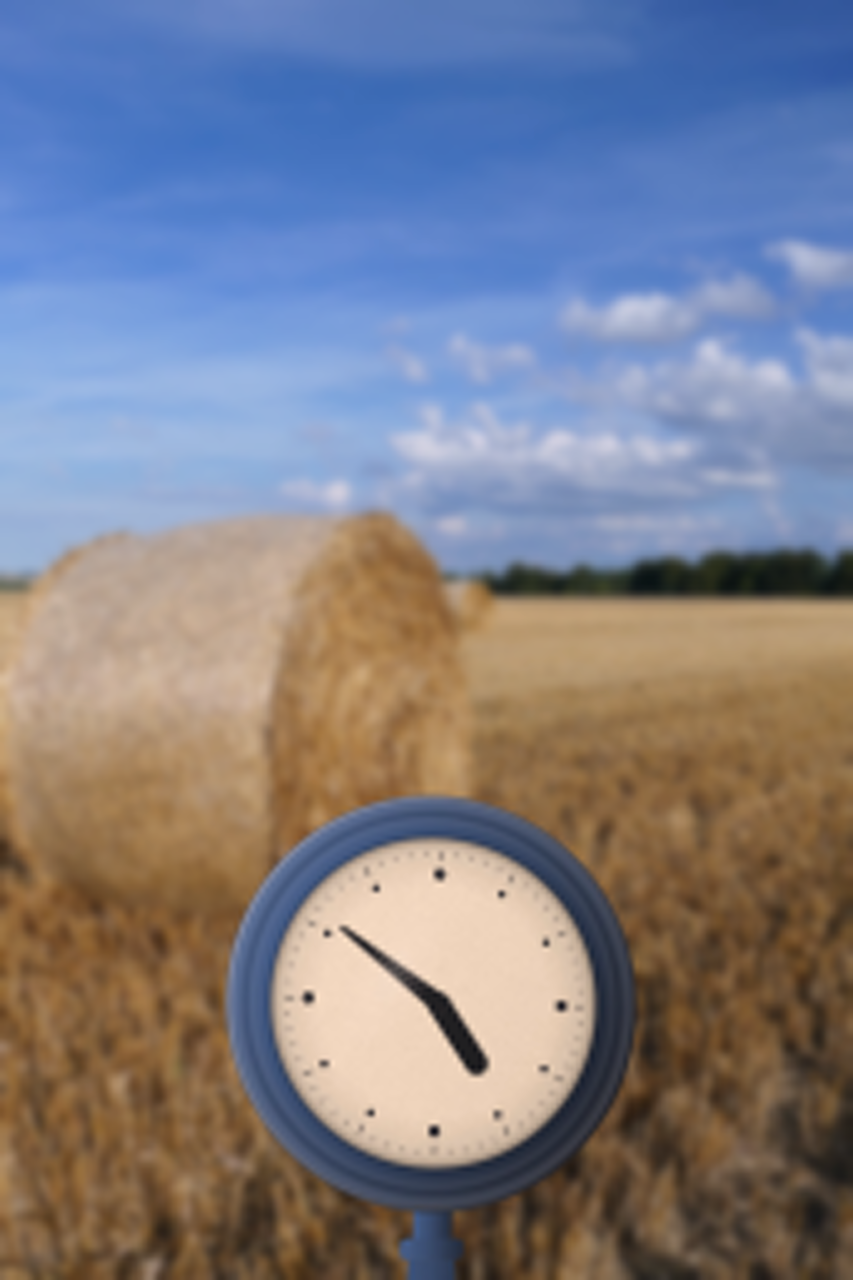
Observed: 4:51
